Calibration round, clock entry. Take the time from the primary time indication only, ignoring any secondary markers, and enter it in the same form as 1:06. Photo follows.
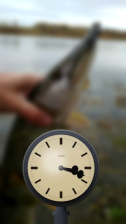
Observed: 3:18
